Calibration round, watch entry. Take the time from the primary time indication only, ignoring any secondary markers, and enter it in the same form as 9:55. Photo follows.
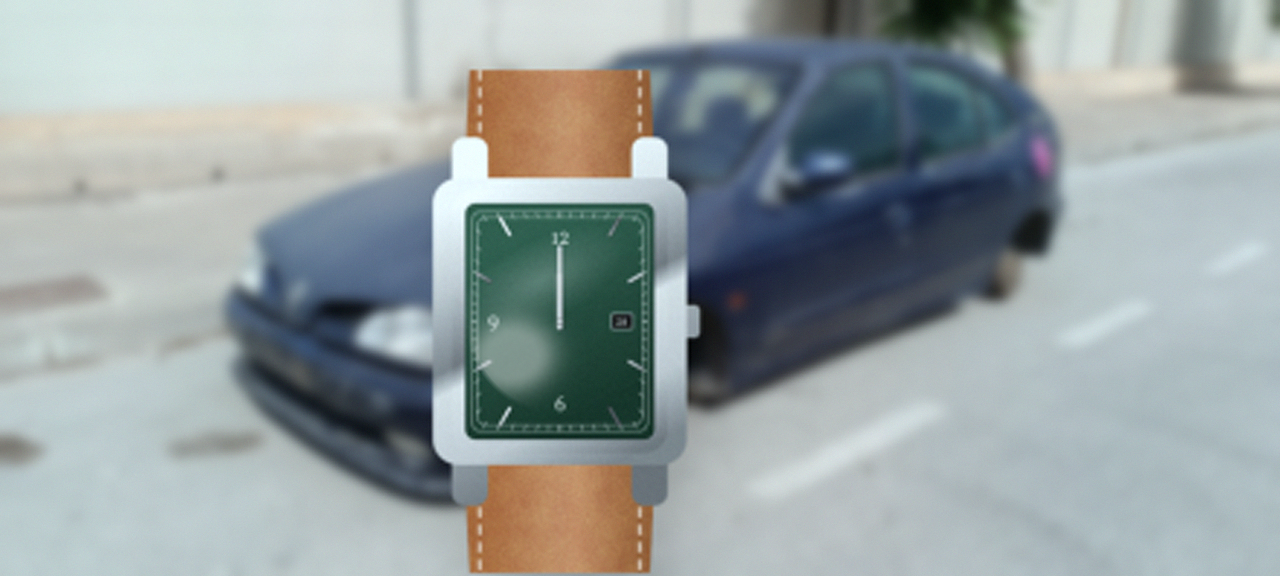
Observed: 12:00
